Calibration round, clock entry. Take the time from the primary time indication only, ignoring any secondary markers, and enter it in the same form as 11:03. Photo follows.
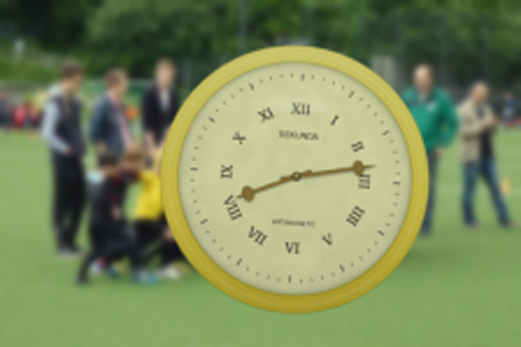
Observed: 8:13
